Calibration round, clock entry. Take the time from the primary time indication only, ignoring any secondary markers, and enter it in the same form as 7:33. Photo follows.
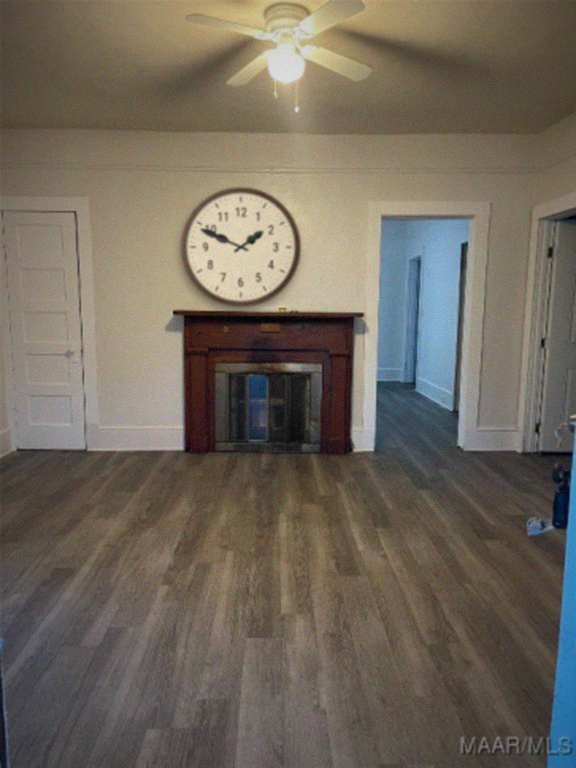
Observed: 1:49
